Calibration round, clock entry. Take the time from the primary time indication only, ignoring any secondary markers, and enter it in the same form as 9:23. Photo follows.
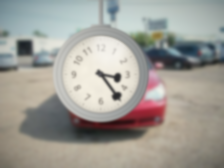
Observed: 3:24
